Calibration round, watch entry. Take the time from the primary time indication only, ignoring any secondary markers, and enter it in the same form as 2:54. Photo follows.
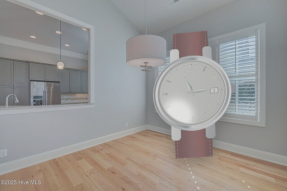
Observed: 11:14
